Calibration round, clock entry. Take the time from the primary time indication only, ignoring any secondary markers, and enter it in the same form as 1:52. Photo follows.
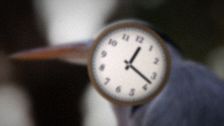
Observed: 12:18
